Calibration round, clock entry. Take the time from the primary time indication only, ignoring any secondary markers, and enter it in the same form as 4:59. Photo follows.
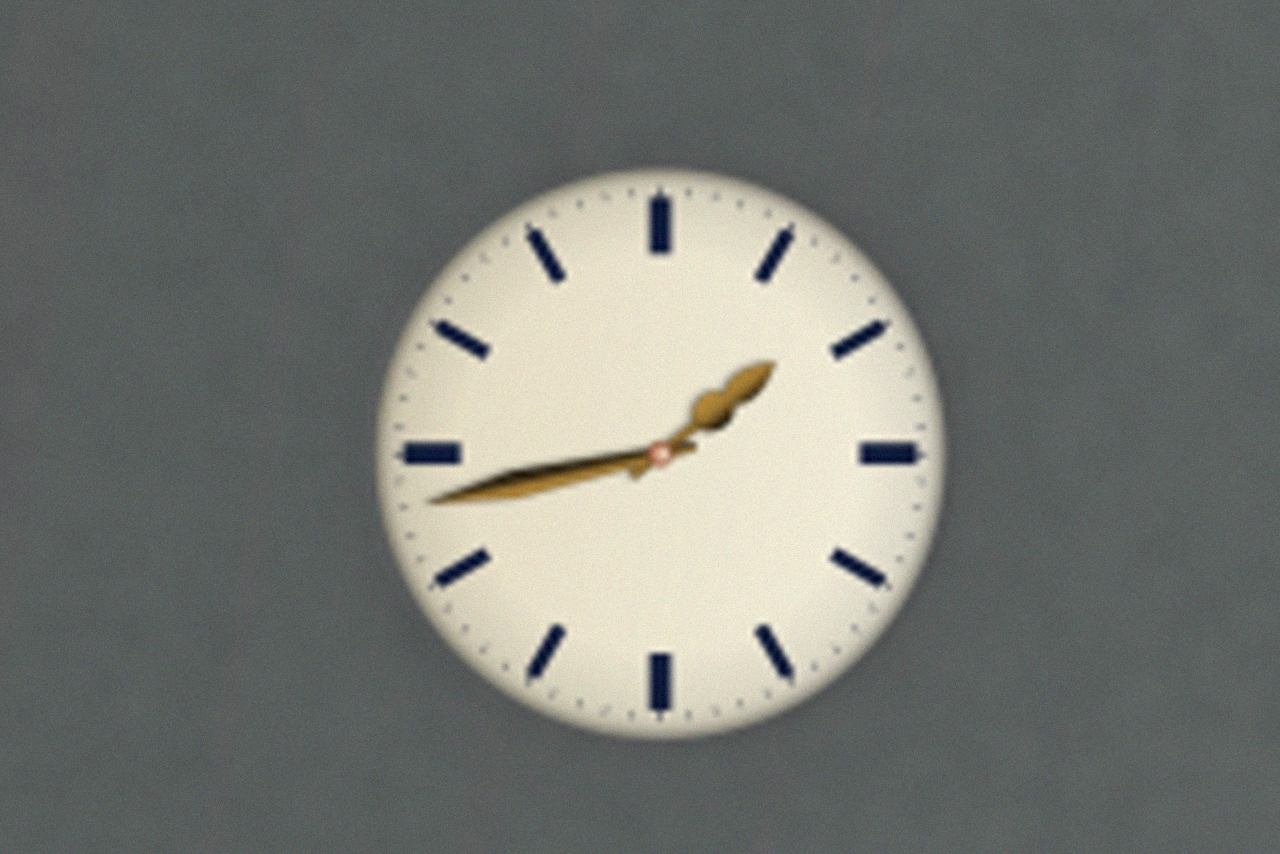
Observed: 1:43
